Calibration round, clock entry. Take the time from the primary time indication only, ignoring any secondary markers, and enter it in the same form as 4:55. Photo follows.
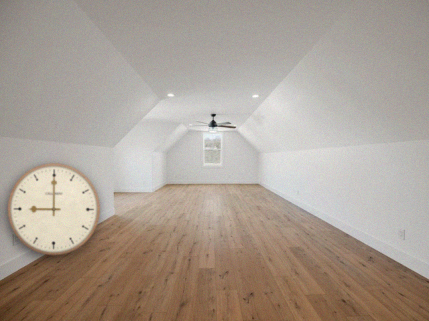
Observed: 9:00
